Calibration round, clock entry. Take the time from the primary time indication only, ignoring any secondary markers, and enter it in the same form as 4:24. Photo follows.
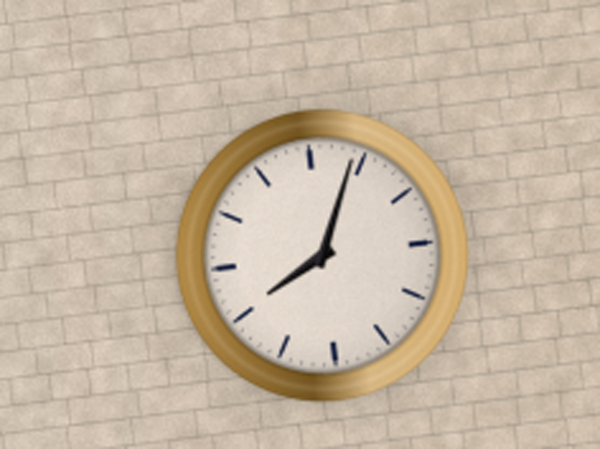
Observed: 8:04
